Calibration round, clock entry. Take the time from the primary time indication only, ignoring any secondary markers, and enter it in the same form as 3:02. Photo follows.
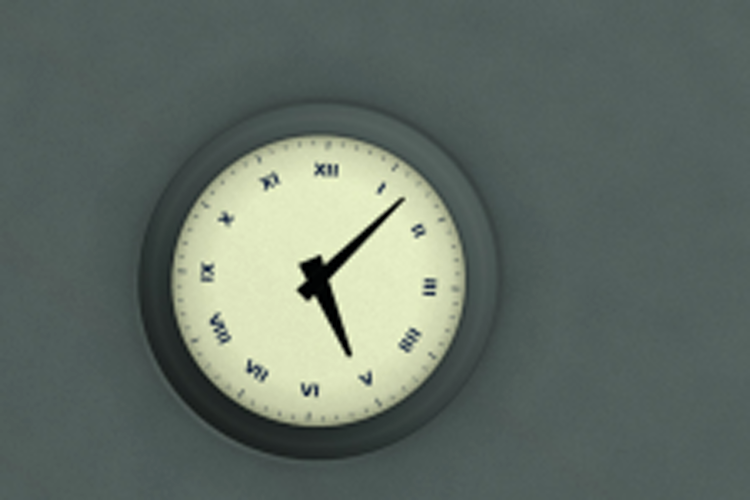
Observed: 5:07
